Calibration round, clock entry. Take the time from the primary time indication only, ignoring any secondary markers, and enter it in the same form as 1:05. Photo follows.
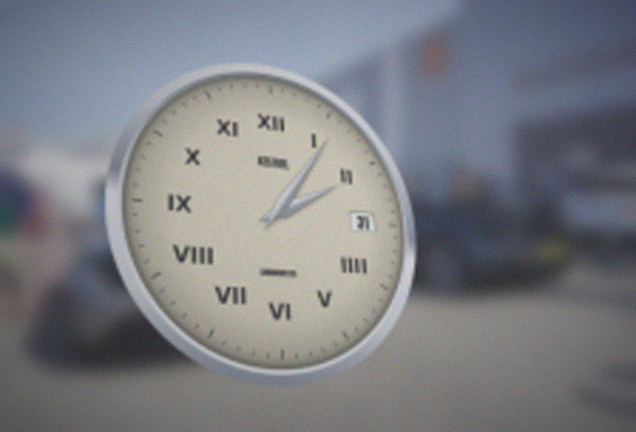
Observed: 2:06
